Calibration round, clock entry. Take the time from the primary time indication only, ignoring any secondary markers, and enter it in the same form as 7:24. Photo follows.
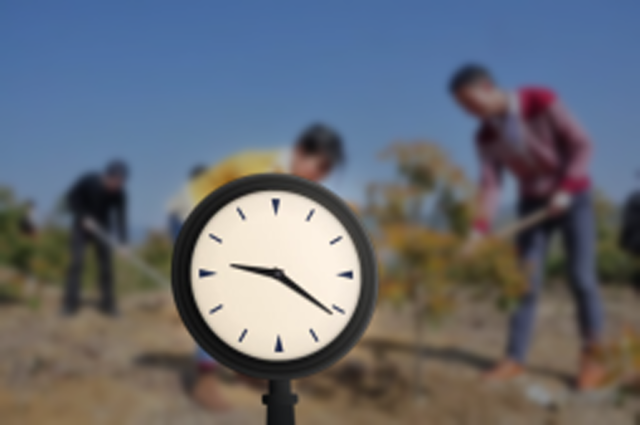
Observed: 9:21
